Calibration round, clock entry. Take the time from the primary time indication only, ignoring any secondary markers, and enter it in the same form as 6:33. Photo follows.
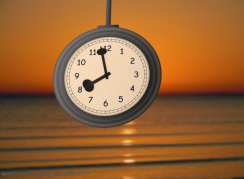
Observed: 7:58
